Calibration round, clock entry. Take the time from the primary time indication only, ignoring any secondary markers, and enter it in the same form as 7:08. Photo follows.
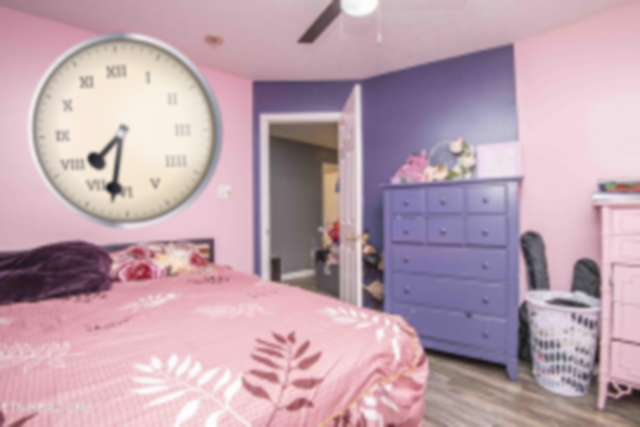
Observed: 7:32
